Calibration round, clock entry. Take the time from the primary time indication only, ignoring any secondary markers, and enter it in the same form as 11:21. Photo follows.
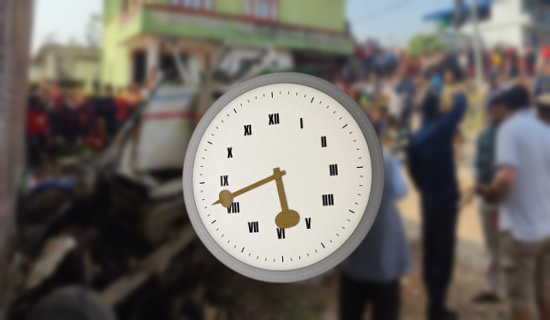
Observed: 5:42
